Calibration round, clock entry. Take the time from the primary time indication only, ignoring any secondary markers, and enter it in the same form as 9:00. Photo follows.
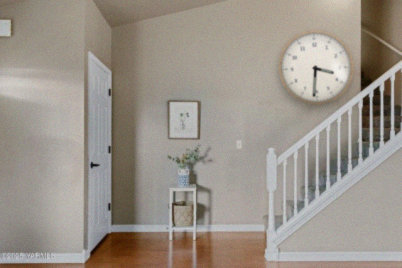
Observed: 3:31
